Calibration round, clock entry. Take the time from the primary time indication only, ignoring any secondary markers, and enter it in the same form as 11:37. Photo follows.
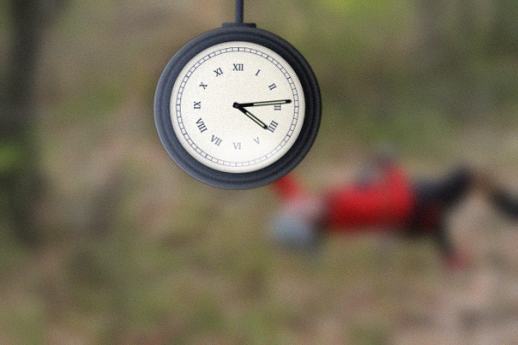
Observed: 4:14
